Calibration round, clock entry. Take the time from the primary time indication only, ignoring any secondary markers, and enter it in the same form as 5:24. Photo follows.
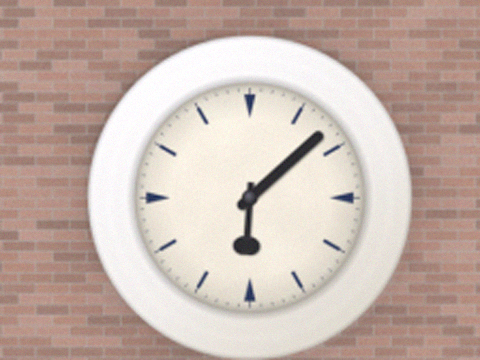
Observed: 6:08
